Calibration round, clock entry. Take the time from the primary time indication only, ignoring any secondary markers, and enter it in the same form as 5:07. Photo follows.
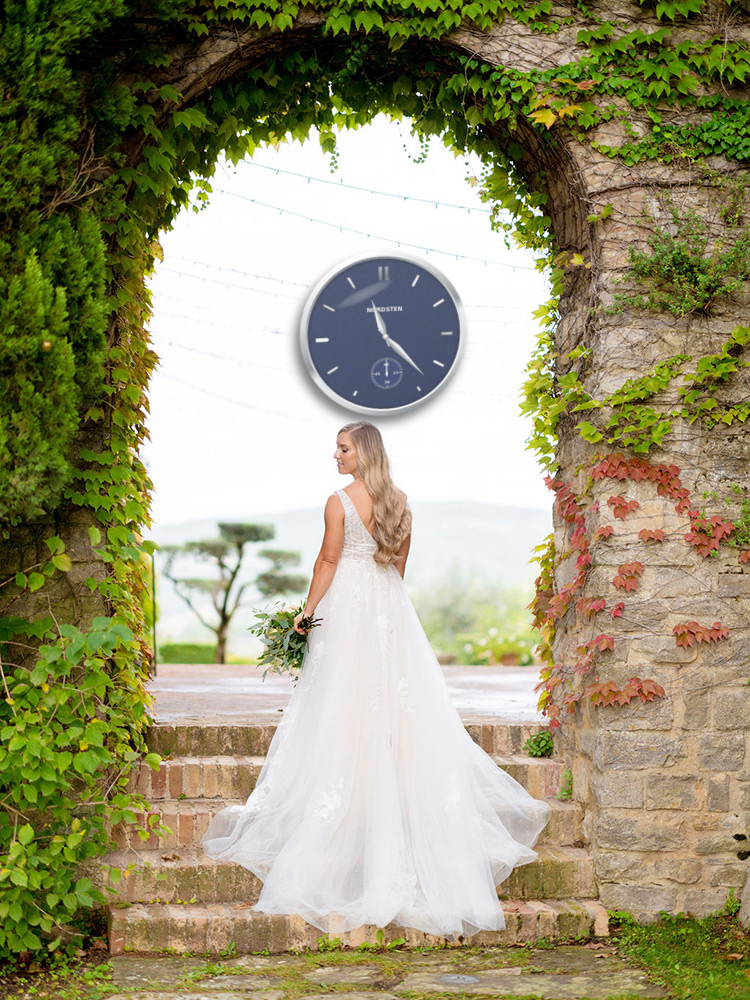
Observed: 11:23
